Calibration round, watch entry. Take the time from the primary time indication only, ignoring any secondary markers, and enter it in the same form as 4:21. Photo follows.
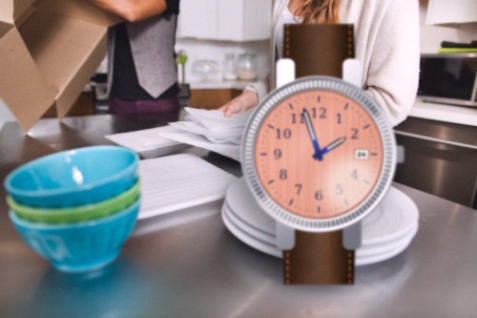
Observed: 1:57
